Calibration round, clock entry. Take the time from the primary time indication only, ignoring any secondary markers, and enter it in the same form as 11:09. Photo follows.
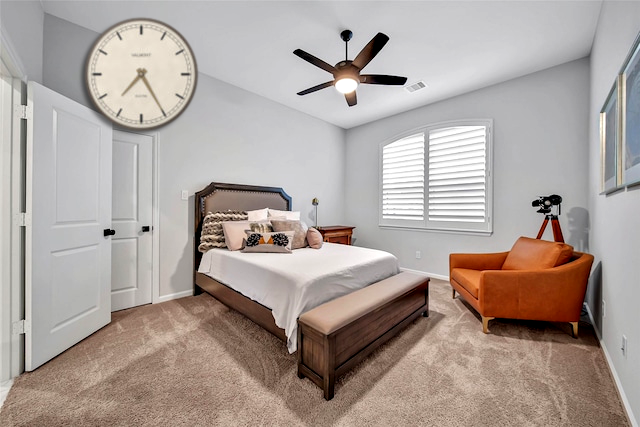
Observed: 7:25
